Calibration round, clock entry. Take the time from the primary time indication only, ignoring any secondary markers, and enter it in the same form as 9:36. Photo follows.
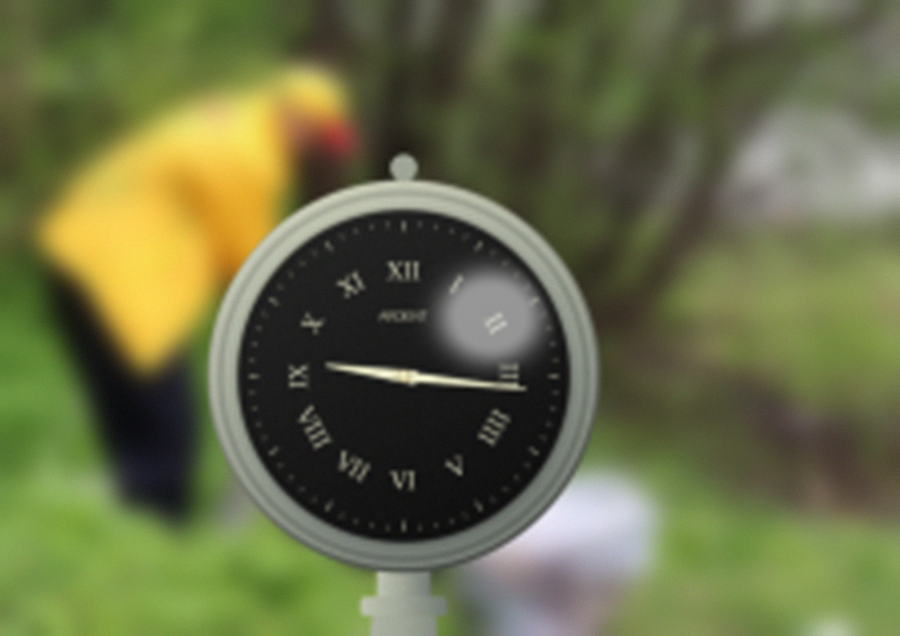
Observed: 9:16
